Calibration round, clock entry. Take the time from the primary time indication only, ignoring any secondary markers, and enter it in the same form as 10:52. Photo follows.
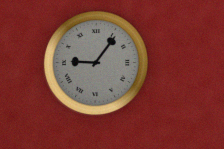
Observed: 9:06
